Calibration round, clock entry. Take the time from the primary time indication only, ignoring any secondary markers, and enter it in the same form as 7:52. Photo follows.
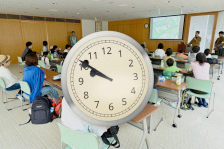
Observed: 9:51
